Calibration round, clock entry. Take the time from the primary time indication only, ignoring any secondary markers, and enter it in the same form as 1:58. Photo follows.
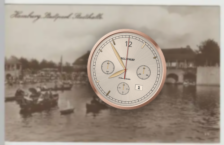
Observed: 7:54
